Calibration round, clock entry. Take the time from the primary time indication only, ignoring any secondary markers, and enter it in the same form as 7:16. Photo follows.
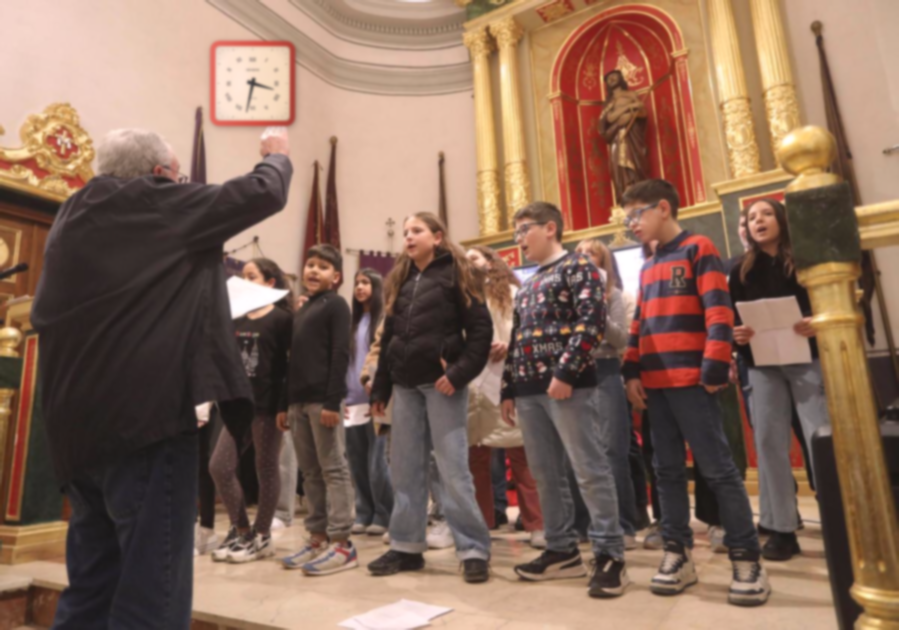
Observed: 3:32
